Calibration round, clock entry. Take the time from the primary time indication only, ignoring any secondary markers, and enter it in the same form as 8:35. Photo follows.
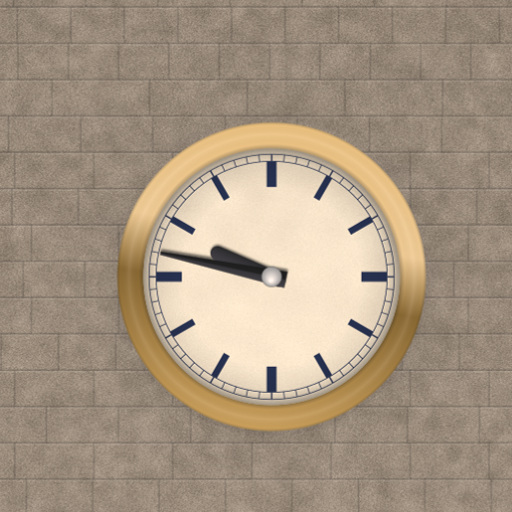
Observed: 9:47
